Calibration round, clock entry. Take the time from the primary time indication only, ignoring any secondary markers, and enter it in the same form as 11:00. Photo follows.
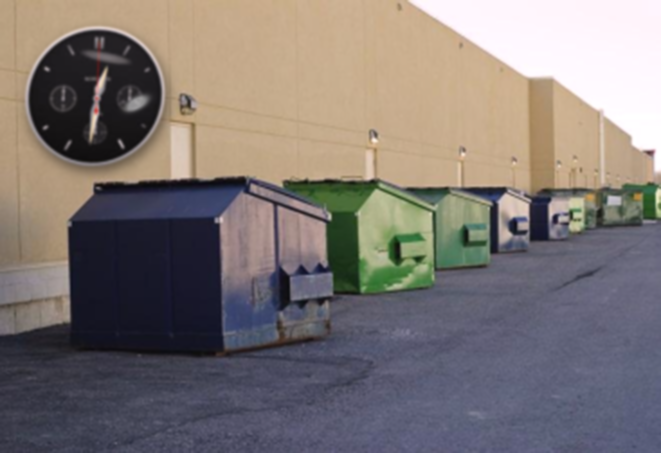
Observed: 12:31
